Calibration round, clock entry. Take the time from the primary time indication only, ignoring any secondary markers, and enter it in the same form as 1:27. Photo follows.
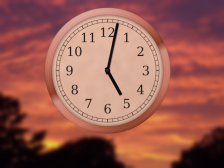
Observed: 5:02
